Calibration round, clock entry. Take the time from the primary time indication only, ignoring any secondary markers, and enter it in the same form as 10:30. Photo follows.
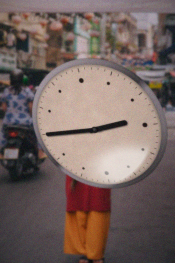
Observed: 2:45
